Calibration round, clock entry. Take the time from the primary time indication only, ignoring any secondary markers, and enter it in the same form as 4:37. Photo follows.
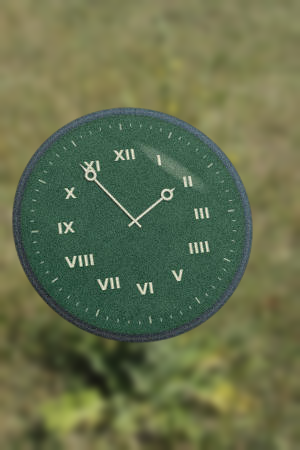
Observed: 1:54
